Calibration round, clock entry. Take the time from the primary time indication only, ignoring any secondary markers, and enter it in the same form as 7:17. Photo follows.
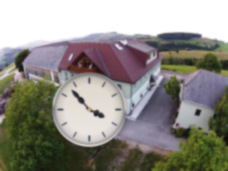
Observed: 3:53
